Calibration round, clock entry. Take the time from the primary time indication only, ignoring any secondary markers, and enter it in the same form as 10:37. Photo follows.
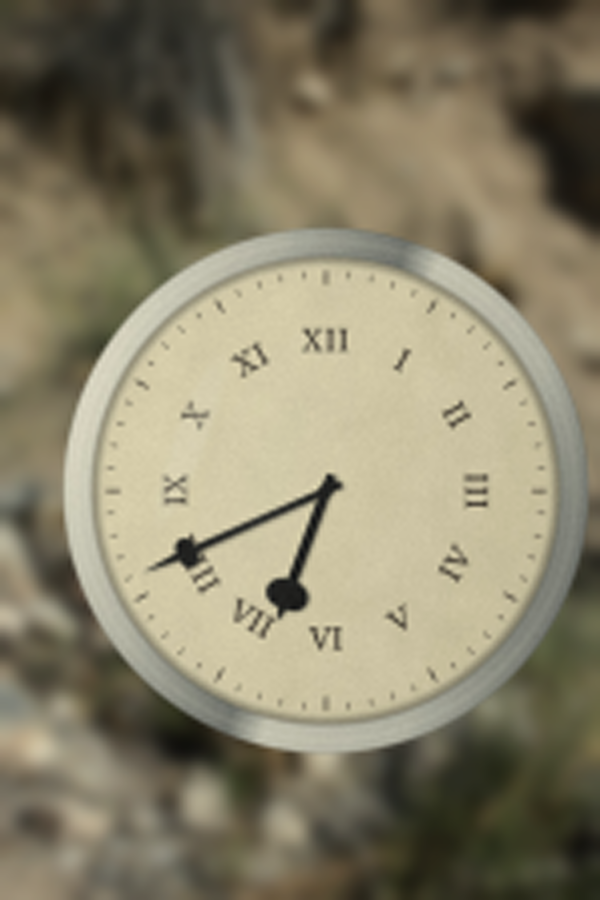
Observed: 6:41
